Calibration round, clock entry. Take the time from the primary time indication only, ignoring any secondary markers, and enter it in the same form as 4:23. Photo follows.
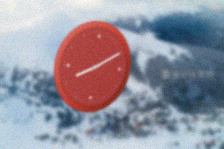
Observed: 8:10
